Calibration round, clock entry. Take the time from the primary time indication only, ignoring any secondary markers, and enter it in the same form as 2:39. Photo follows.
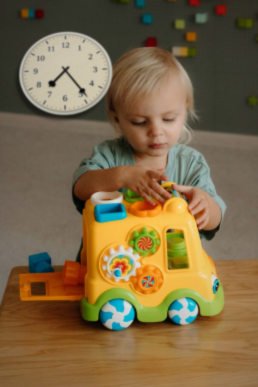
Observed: 7:24
